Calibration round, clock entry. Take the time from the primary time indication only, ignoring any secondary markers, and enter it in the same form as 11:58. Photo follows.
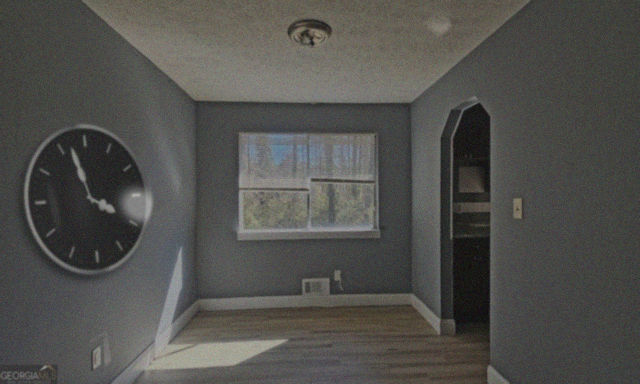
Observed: 3:57
